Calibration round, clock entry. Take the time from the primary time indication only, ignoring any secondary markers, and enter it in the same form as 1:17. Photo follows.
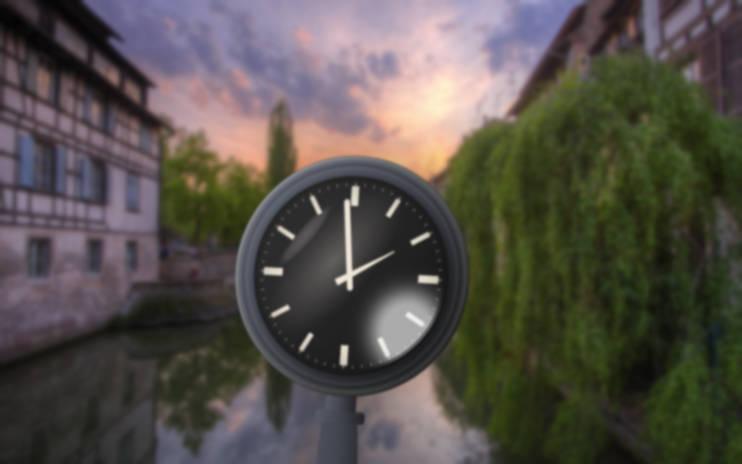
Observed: 1:59
